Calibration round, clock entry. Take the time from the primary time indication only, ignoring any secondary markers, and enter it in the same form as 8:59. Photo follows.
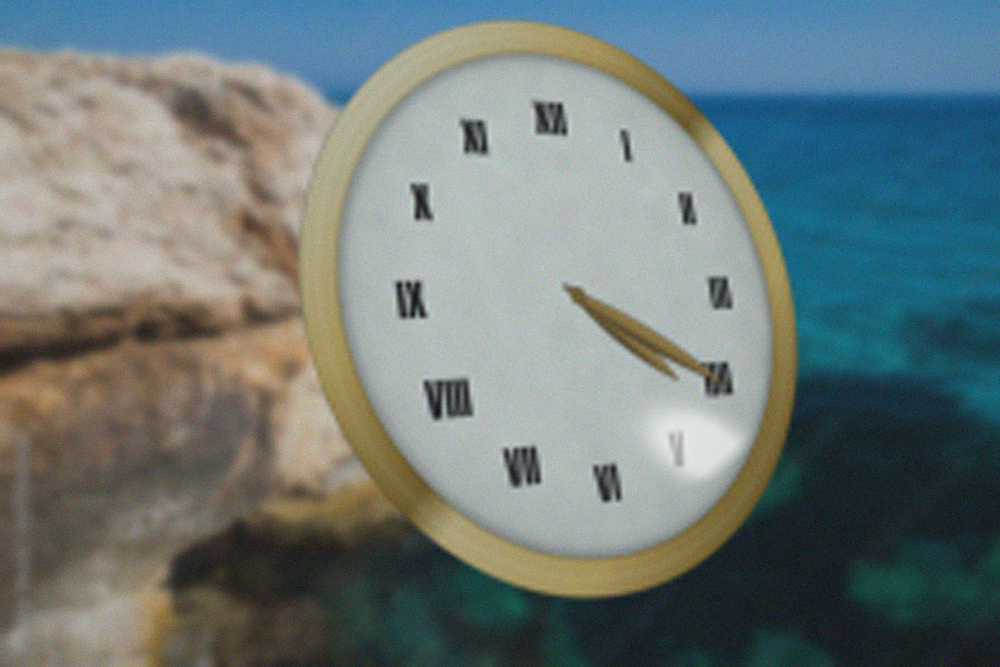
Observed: 4:20
